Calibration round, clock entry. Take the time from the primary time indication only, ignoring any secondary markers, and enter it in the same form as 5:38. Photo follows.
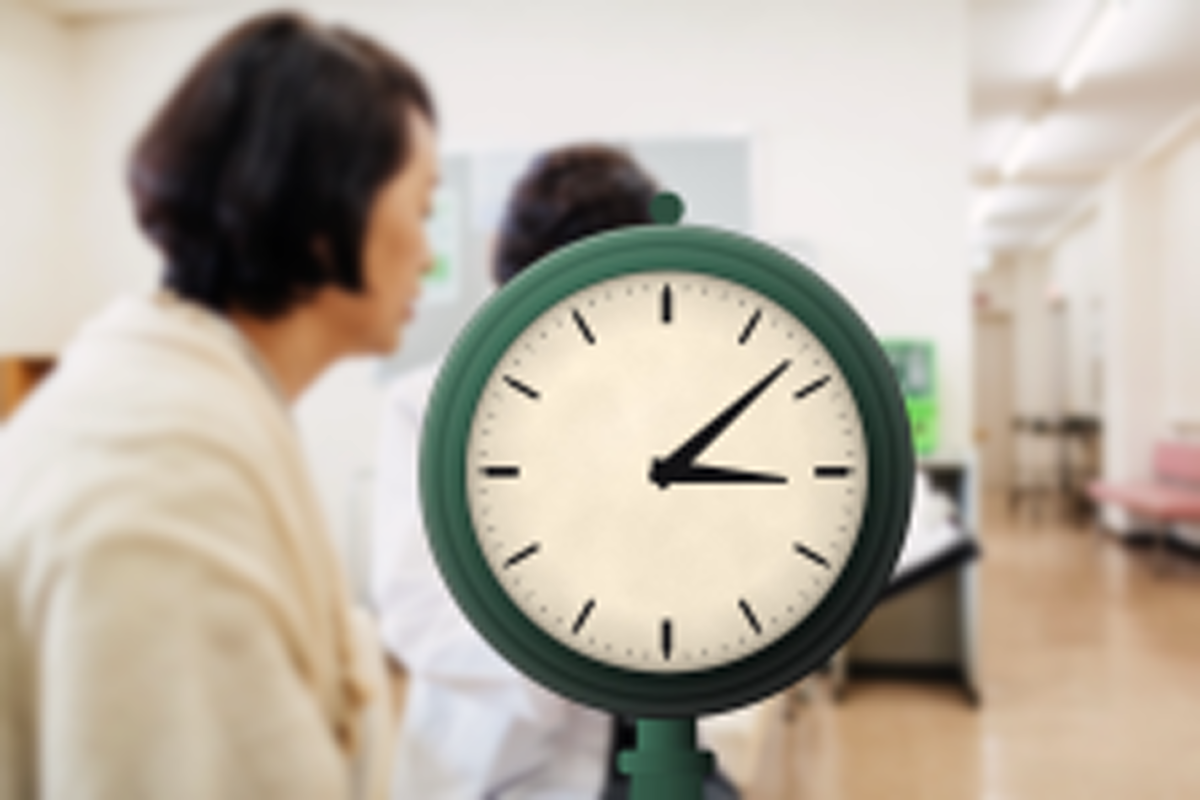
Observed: 3:08
